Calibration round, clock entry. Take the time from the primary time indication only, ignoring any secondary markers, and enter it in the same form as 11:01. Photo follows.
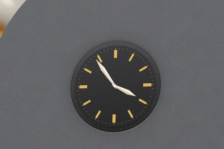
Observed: 3:54
